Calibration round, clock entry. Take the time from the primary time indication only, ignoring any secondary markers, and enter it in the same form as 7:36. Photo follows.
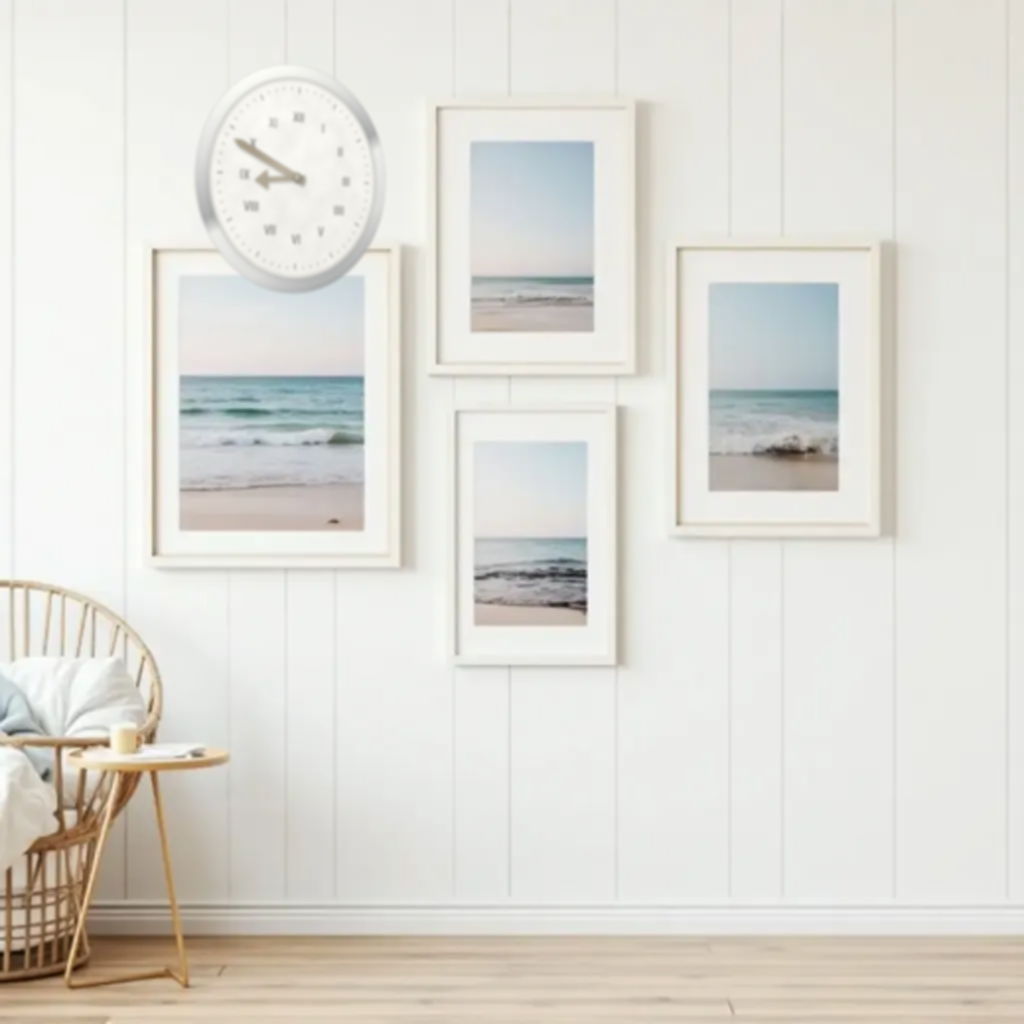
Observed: 8:49
